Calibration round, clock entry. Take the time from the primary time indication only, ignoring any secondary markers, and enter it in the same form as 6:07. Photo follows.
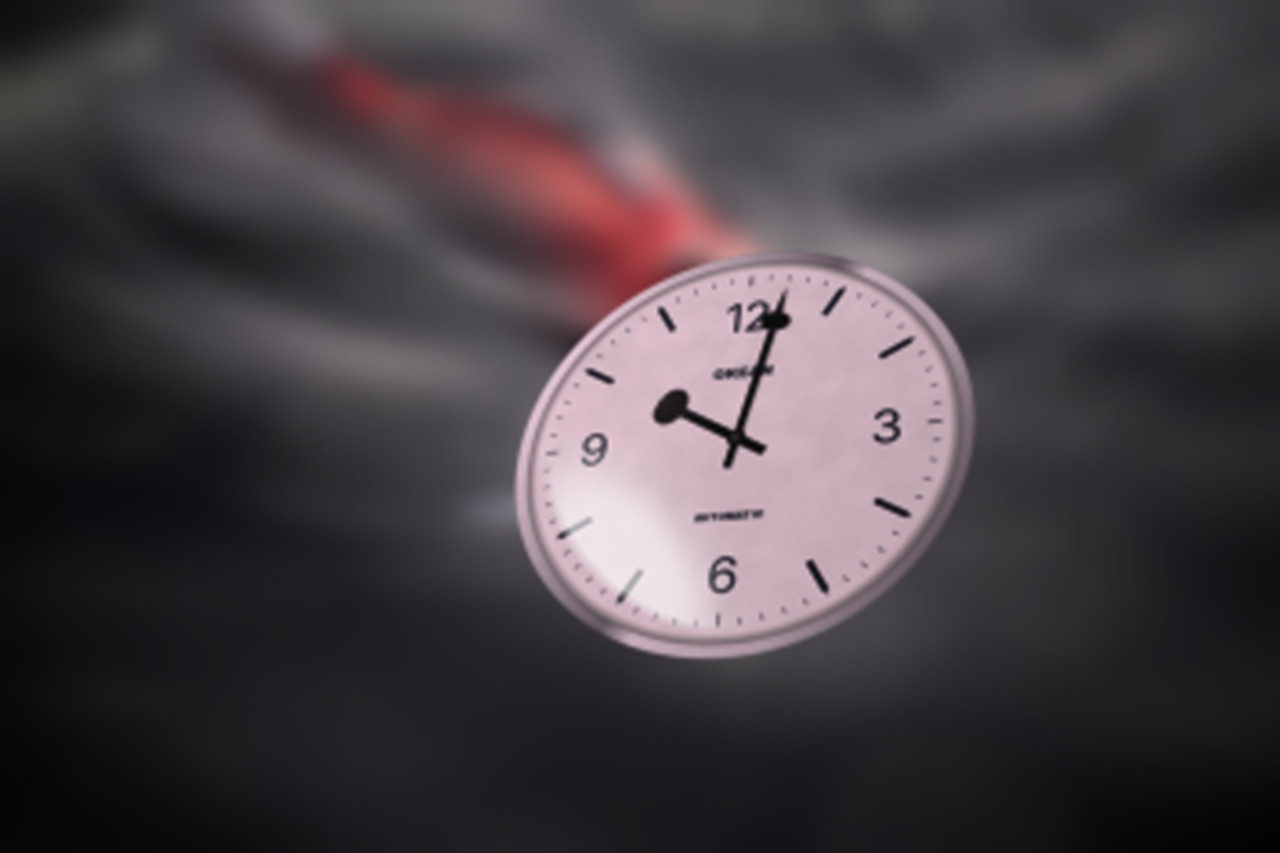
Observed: 10:02
